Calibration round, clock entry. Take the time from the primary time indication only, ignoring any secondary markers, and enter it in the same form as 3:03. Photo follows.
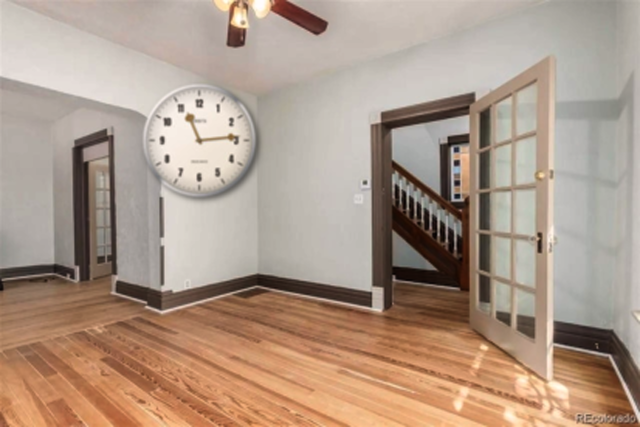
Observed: 11:14
